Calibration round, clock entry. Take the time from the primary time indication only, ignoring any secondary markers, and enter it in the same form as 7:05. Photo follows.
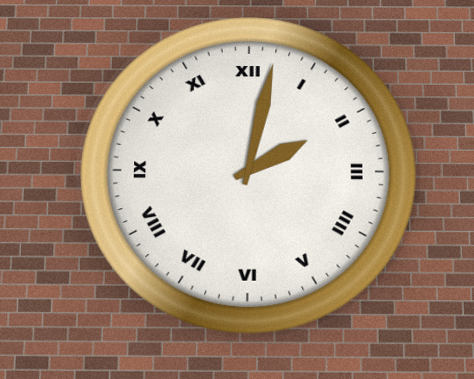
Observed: 2:02
